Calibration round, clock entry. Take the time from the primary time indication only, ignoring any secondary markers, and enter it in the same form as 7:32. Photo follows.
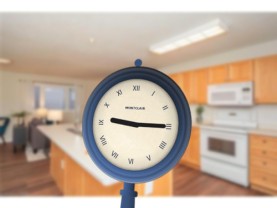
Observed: 9:15
